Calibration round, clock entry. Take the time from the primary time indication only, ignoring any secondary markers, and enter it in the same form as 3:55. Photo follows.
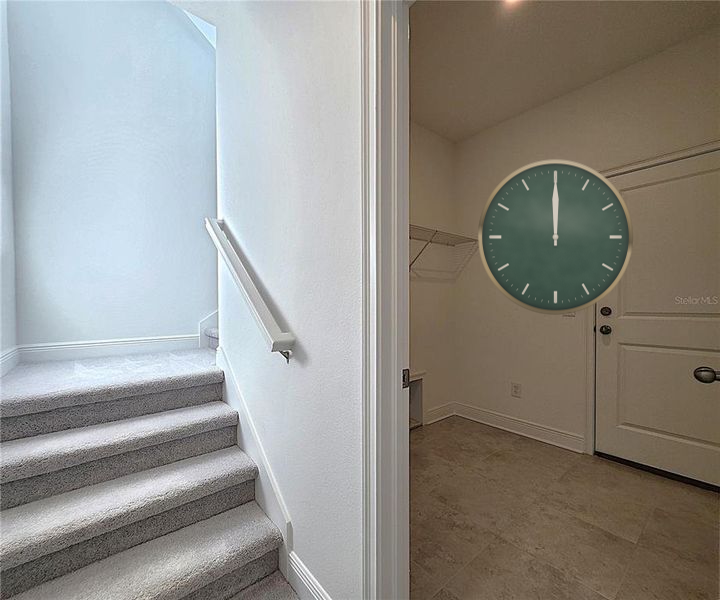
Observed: 12:00
